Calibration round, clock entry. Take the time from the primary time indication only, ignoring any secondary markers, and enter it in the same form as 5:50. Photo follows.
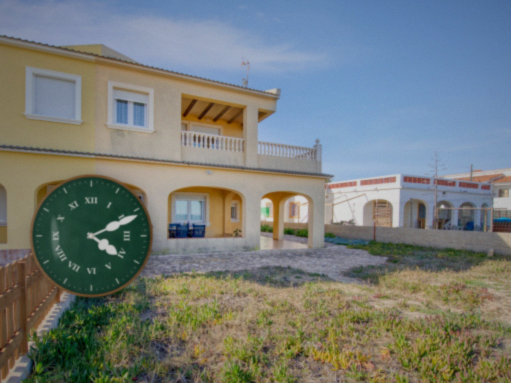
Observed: 4:11
